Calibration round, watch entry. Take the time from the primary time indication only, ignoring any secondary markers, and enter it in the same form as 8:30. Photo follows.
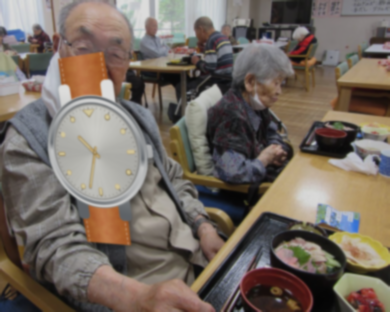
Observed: 10:33
